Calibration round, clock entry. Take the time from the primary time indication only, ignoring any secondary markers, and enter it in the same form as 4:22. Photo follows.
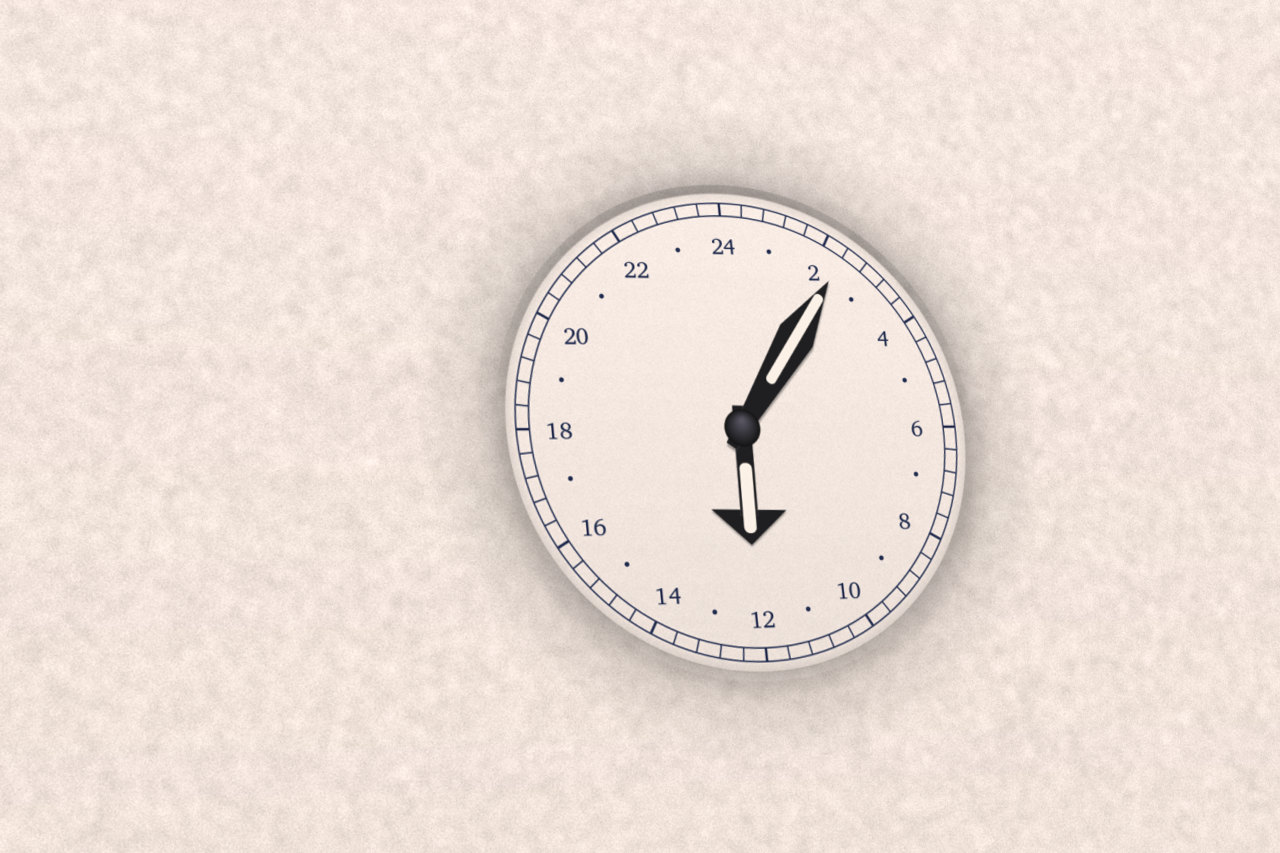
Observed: 12:06
